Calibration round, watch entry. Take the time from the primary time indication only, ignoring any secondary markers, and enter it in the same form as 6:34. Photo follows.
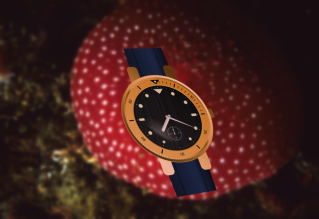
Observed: 7:20
